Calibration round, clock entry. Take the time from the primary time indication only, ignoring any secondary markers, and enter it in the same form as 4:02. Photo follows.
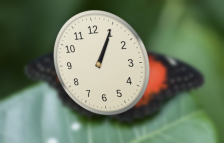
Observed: 1:05
